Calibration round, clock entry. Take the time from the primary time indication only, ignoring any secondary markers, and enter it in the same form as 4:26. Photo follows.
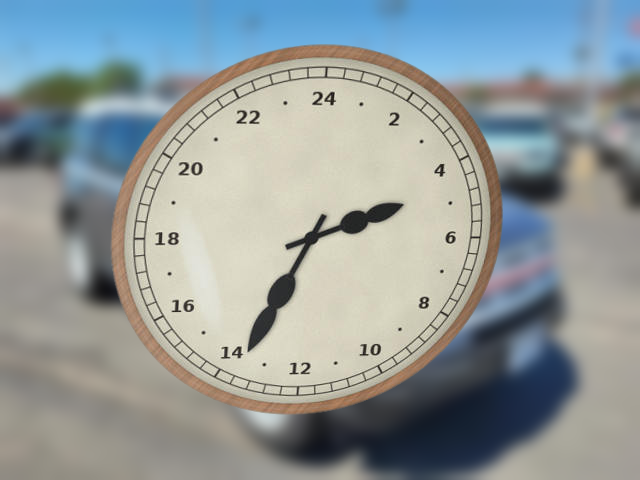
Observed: 4:34
